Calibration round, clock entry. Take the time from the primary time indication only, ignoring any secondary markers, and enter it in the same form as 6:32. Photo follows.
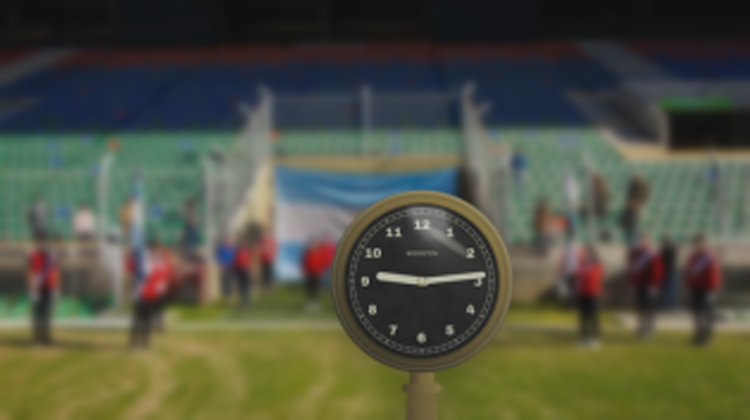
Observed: 9:14
